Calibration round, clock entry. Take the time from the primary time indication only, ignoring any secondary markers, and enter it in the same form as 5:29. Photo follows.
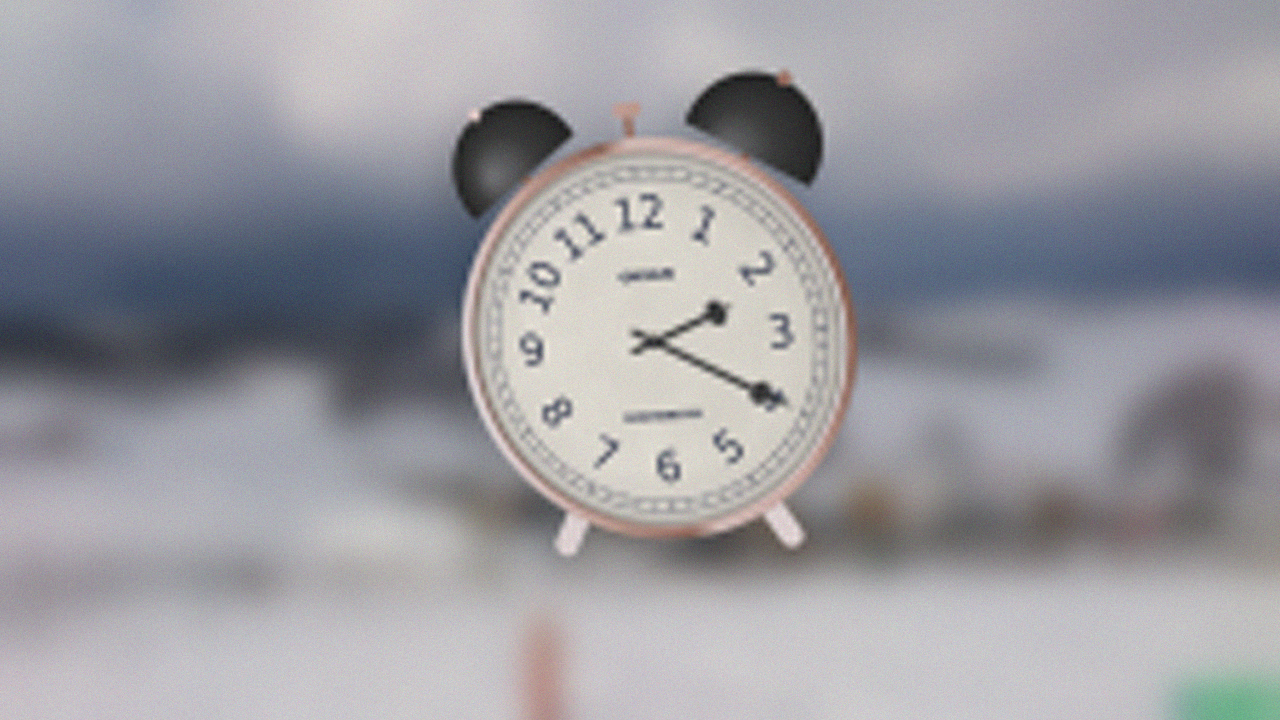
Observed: 2:20
